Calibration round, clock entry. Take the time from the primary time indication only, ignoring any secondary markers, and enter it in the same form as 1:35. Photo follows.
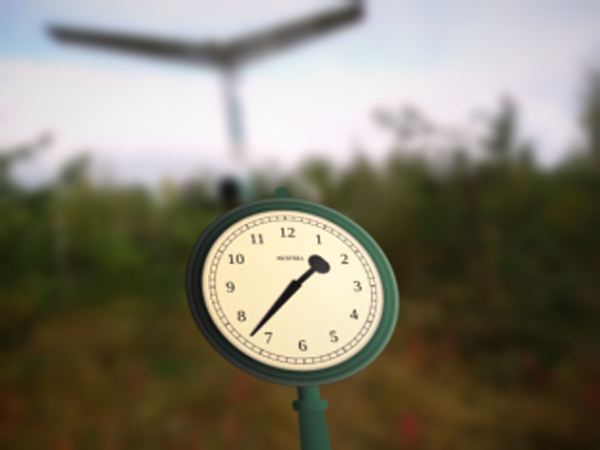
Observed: 1:37
